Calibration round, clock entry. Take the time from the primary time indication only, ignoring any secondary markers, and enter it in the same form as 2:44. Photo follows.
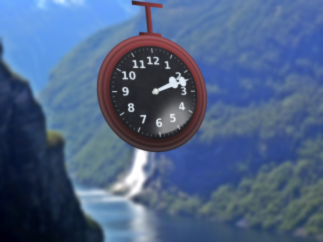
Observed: 2:12
